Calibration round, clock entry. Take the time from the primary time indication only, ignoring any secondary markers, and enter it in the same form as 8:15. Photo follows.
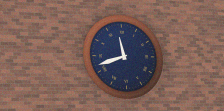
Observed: 11:42
